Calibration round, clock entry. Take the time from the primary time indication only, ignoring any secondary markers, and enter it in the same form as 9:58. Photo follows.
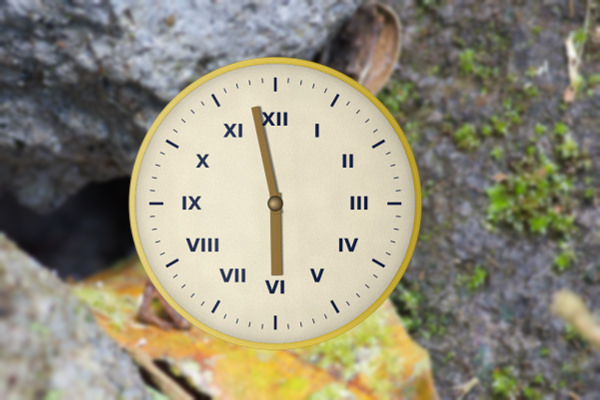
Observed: 5:58
